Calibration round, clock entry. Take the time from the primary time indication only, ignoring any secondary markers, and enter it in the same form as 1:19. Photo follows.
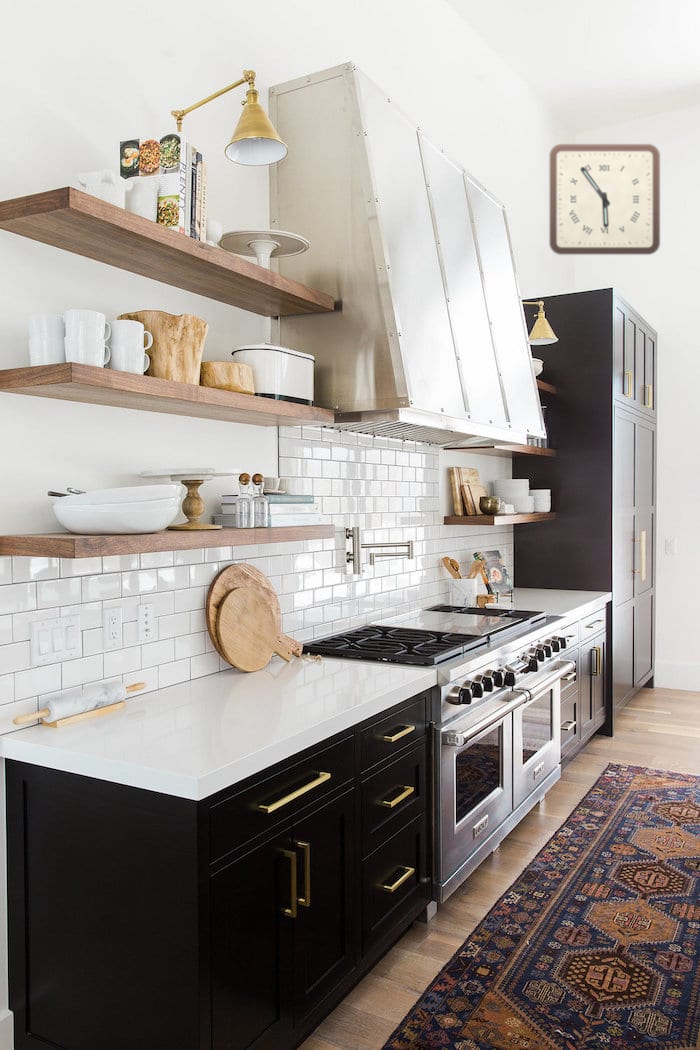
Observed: 5:54
